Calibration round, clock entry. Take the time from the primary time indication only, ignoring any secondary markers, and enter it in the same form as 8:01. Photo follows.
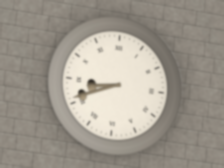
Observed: 8:41
